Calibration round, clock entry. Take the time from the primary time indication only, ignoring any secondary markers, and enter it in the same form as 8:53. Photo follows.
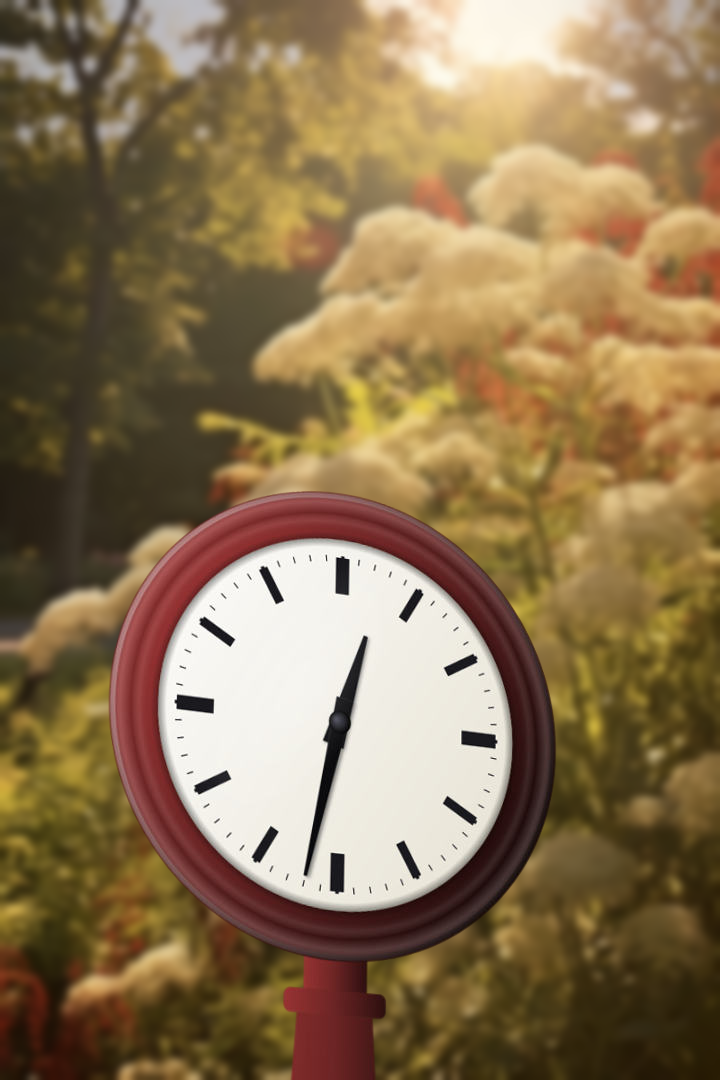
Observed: 12:32
